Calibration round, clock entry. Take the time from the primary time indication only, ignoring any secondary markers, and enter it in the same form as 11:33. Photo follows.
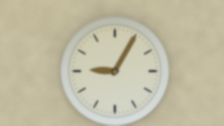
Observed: 9:05
